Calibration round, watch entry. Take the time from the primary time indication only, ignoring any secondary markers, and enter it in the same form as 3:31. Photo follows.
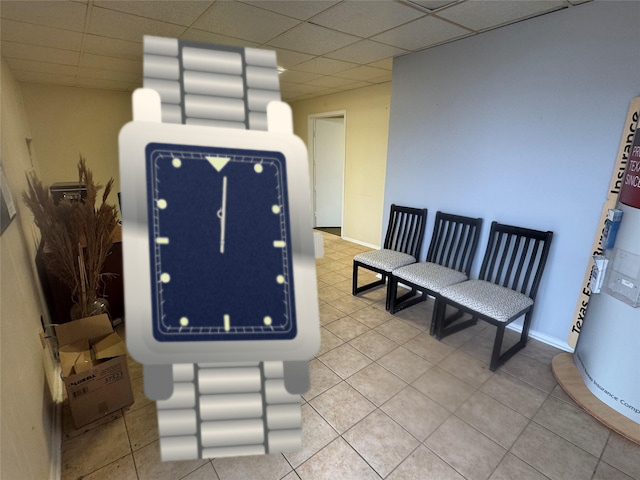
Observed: 12:01
